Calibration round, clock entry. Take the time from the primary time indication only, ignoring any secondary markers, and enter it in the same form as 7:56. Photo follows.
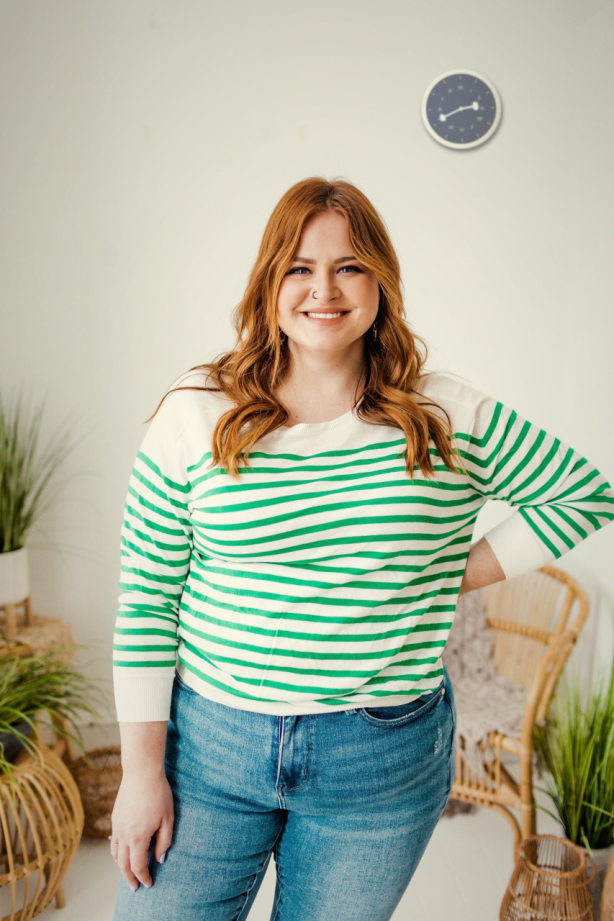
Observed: 2:41
